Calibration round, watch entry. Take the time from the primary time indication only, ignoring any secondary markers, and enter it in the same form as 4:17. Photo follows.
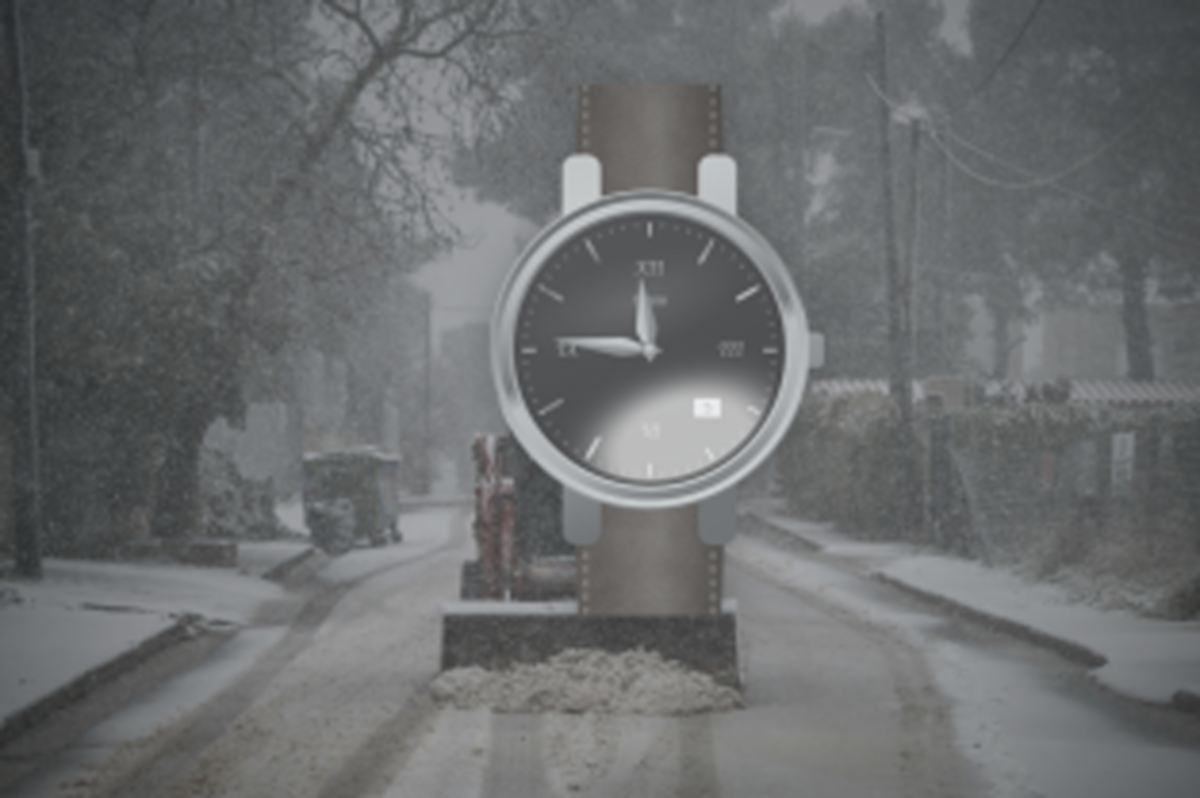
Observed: 11:46
